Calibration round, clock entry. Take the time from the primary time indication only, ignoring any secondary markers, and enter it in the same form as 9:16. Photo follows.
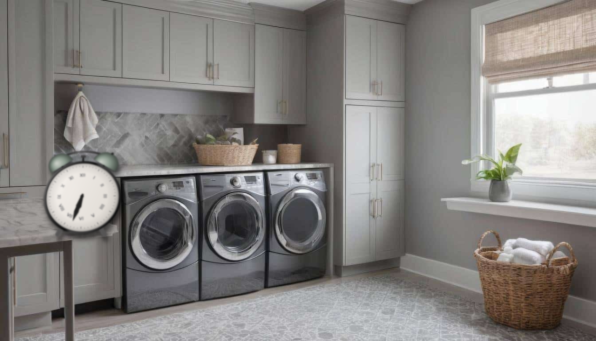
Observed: 6:33
